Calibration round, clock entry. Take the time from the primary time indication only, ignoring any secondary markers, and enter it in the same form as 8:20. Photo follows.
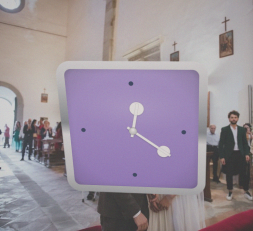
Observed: 12:21
